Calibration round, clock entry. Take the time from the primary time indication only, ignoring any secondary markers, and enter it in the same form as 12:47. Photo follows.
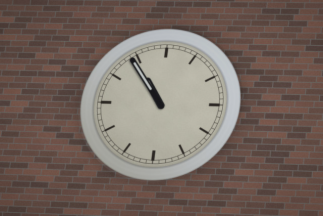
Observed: 10:54
